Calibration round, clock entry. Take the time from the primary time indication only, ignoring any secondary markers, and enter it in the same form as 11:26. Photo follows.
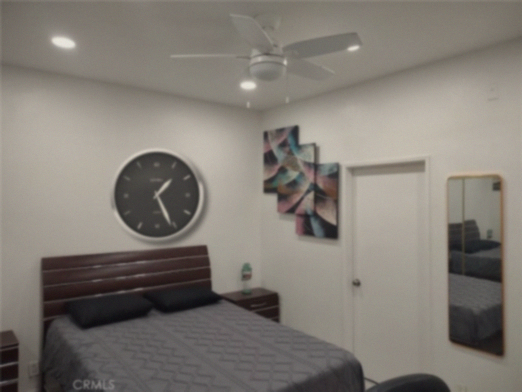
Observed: 1:26
